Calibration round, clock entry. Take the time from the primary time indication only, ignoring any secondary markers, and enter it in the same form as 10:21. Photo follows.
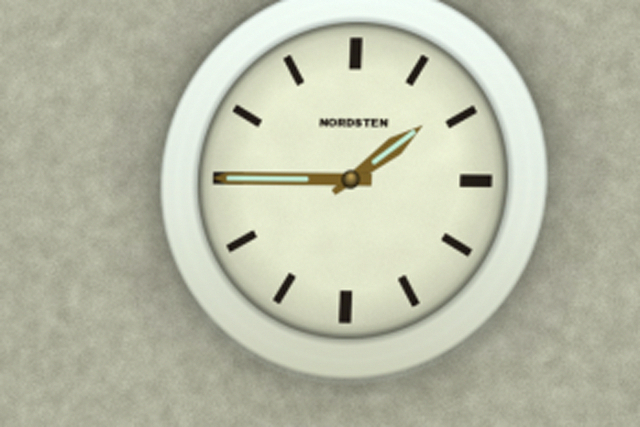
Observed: 1:45
